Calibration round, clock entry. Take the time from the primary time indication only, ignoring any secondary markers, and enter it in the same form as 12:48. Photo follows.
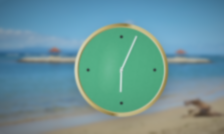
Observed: 6:04
